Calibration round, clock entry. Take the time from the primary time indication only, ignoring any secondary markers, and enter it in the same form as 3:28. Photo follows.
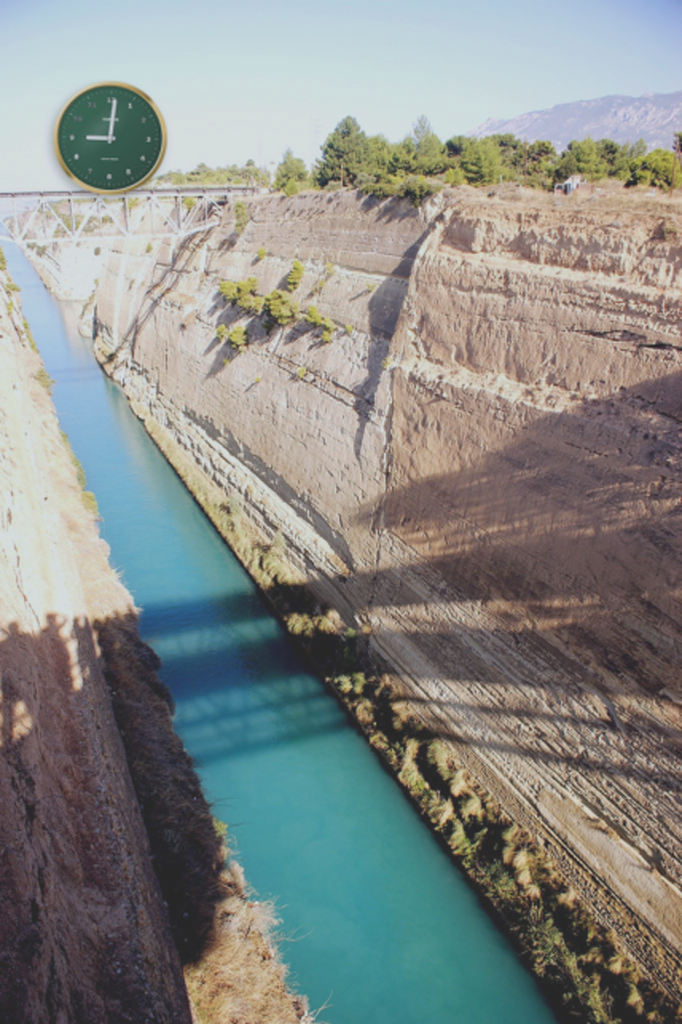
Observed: 9:01
